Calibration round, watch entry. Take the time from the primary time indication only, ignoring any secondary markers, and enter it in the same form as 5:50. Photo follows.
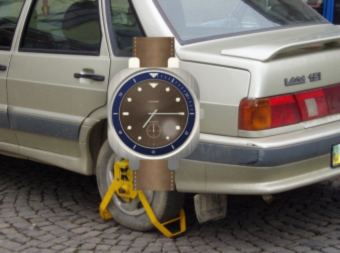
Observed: 7:15
